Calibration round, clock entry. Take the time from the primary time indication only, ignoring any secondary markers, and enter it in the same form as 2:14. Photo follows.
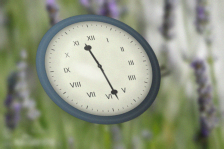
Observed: 11:28
